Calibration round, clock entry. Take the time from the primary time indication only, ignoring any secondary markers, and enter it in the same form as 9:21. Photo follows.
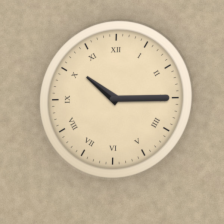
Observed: 10:15
